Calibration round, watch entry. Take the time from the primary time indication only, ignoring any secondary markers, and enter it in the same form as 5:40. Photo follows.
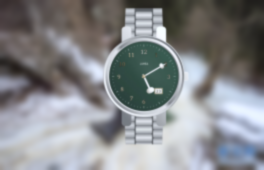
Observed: 5:10
